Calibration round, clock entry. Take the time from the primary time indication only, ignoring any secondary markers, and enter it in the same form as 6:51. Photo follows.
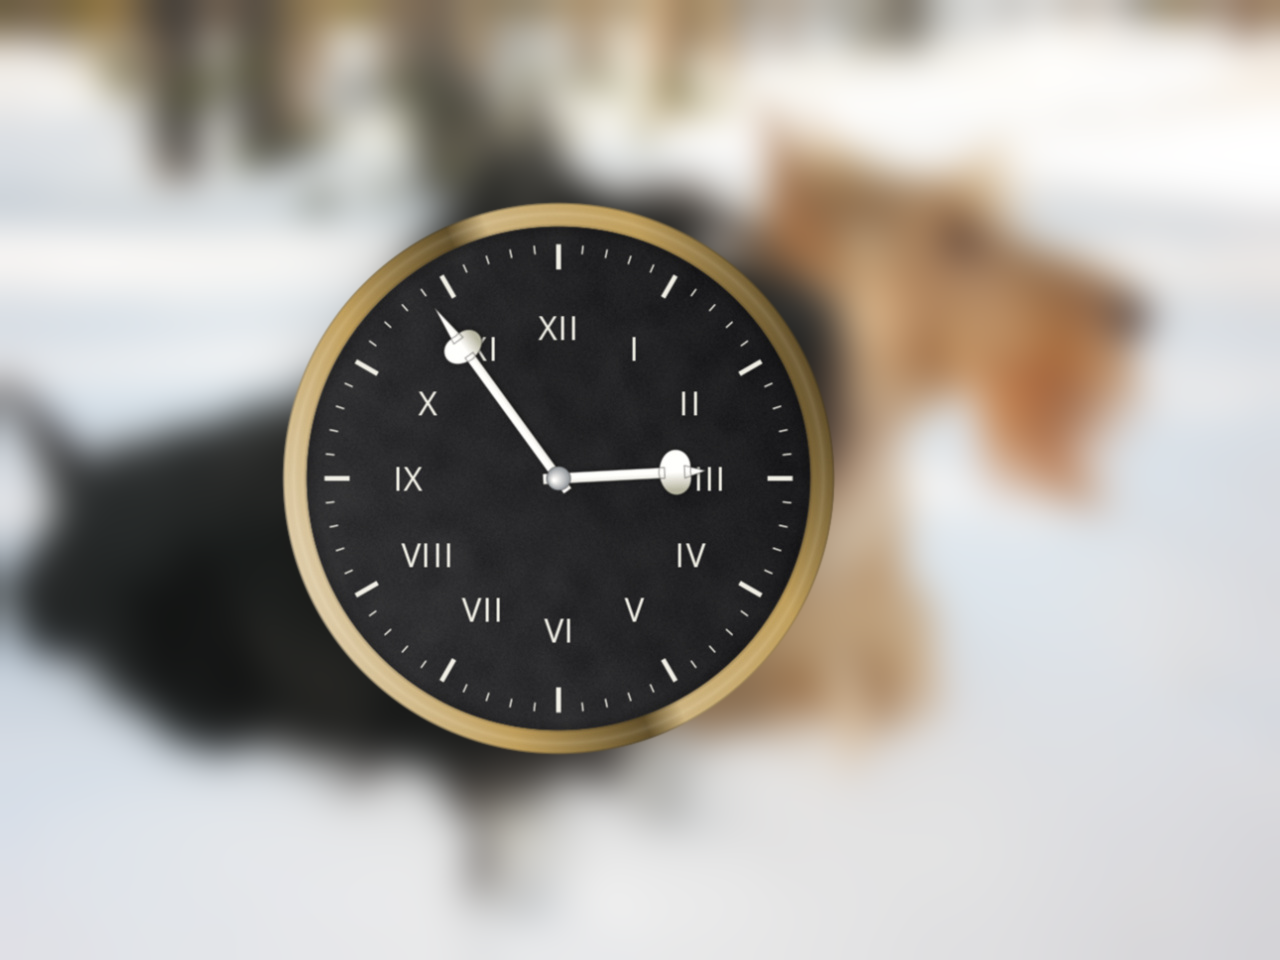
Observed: 2:54
